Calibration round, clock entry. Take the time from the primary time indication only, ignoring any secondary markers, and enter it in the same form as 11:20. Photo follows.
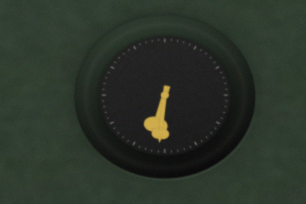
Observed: 6:31
